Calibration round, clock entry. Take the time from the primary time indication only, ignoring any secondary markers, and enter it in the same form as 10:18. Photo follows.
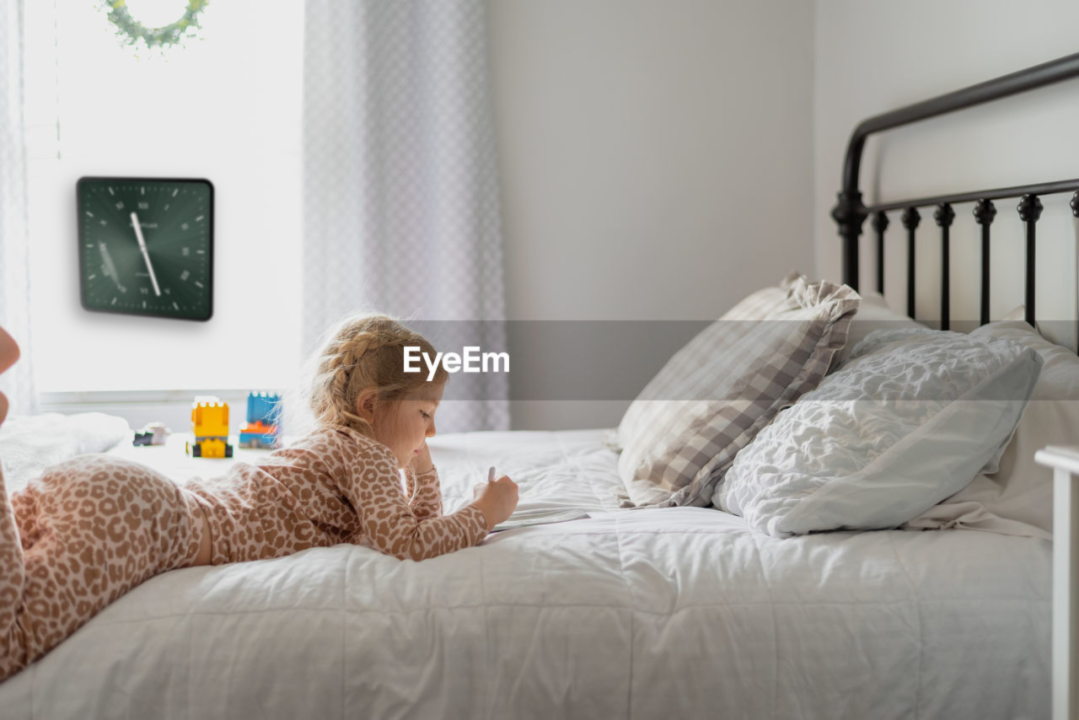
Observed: 11:27
